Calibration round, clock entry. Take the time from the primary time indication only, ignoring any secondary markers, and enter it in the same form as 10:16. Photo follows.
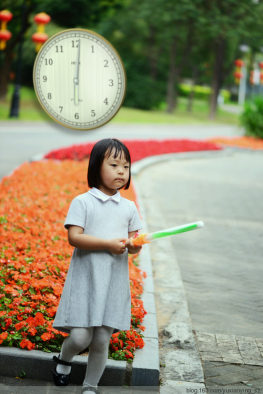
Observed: 6:01
